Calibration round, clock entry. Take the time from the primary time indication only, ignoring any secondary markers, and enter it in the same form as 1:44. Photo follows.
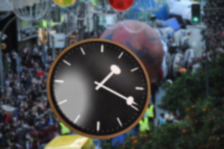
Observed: 1:19
